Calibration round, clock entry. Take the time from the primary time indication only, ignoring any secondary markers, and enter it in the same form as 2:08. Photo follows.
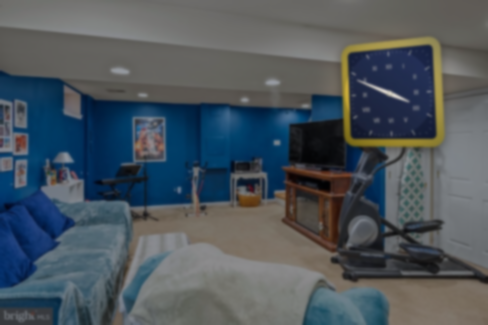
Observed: 3:49
